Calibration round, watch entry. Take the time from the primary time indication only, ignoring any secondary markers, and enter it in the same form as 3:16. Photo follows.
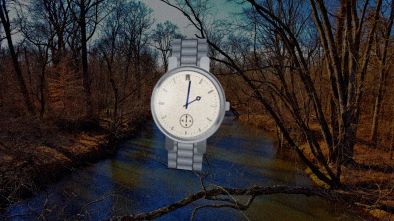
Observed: 2:01
